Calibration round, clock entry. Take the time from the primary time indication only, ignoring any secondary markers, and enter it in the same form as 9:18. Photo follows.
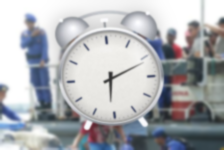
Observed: 6:11
